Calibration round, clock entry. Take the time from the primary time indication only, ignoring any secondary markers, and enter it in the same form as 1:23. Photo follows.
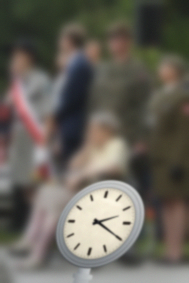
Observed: 2:20
